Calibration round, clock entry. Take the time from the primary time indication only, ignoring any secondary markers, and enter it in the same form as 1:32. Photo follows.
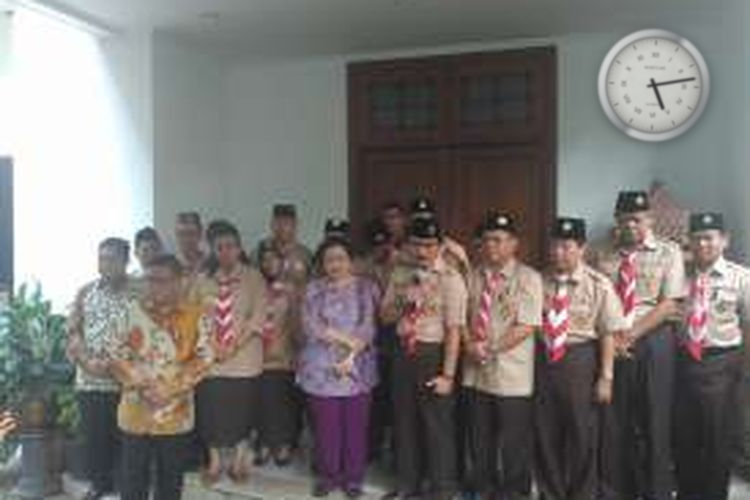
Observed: 5:13
